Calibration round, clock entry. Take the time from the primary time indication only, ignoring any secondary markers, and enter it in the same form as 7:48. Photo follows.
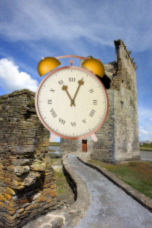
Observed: 11:04
